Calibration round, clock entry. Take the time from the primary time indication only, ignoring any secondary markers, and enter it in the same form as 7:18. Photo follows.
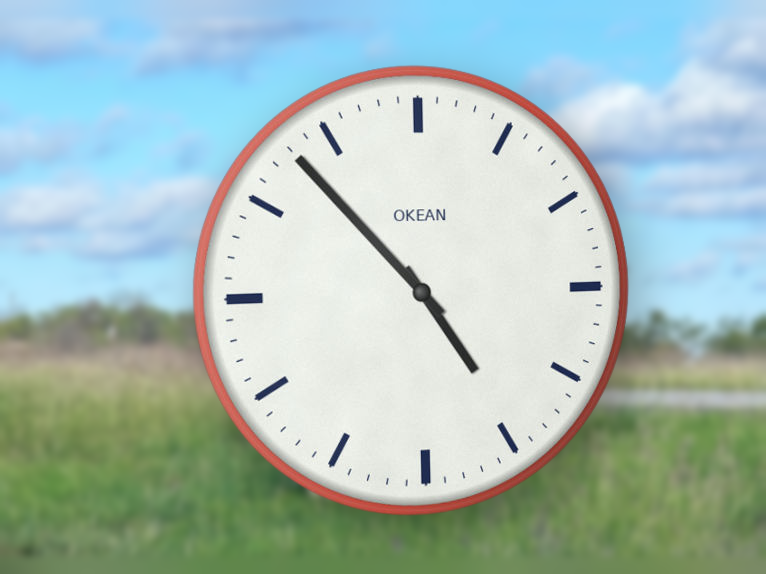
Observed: 4:53
